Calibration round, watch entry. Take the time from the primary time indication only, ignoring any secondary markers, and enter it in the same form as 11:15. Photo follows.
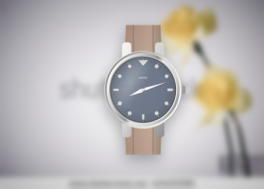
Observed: 8:12
